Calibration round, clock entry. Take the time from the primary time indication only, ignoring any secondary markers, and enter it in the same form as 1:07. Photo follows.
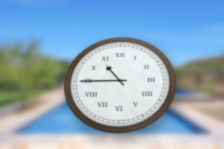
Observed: 10:45
